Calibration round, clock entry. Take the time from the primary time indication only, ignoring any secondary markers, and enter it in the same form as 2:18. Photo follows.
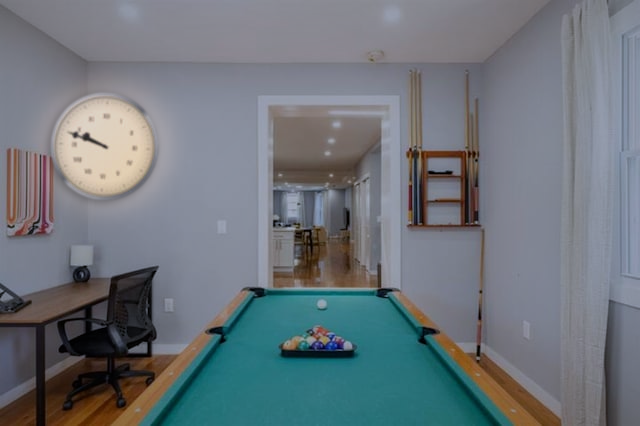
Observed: 9:48
